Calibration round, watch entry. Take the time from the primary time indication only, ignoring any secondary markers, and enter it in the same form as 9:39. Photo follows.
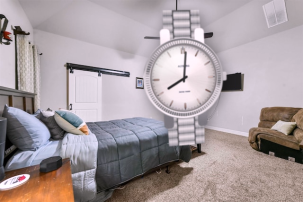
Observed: 8:01
